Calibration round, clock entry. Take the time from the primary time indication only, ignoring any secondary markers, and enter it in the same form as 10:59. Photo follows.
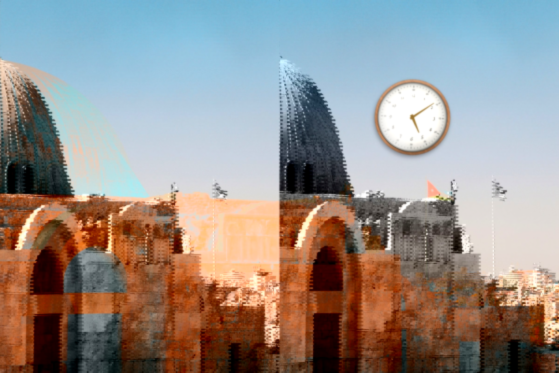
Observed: 5:09
